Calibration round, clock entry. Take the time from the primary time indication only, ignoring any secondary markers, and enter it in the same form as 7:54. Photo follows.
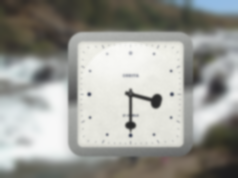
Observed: 3:30
